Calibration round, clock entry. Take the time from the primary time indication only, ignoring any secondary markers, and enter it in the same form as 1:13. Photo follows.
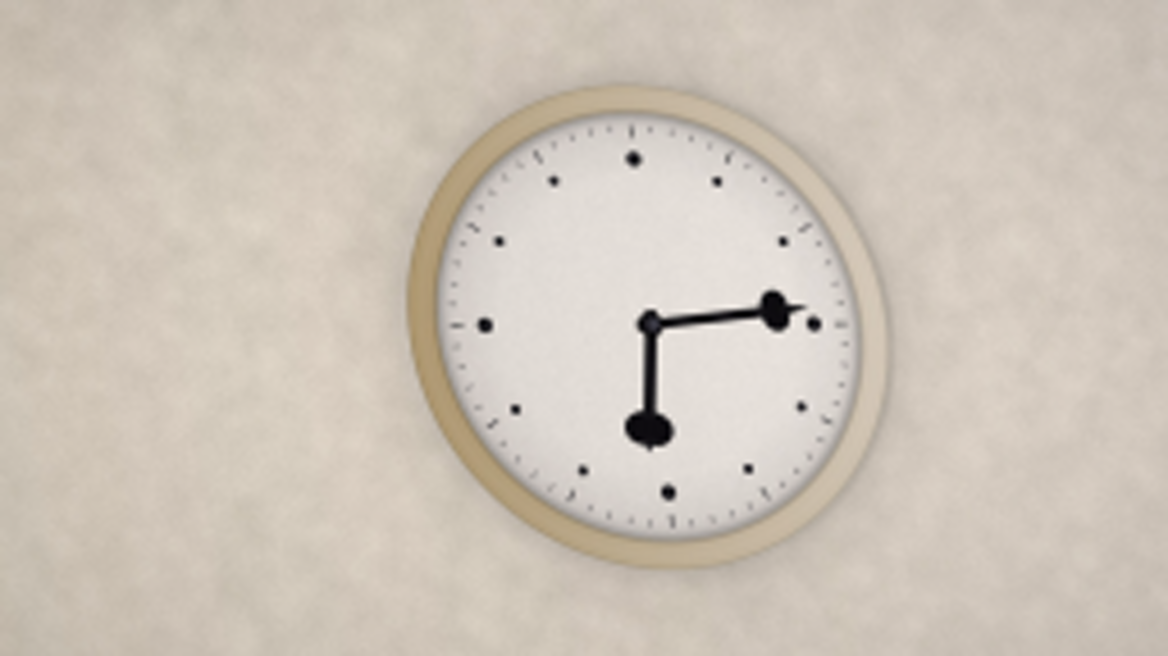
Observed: 6:14
